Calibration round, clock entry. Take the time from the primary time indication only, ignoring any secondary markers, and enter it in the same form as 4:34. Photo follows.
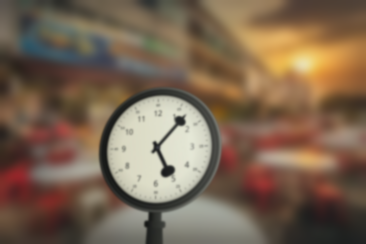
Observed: 5:07
